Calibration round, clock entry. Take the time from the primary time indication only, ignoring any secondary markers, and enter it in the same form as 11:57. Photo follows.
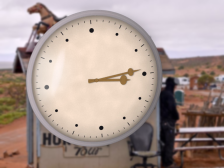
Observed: 3:14
